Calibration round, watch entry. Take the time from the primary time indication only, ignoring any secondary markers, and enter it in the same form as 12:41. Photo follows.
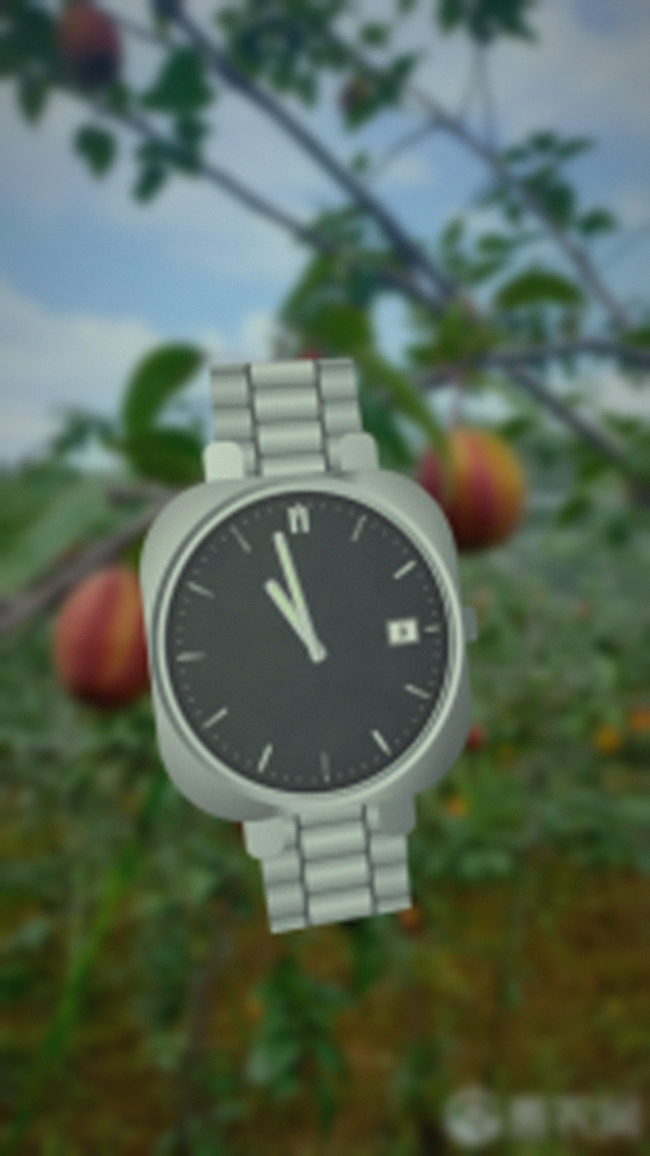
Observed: 10:58
